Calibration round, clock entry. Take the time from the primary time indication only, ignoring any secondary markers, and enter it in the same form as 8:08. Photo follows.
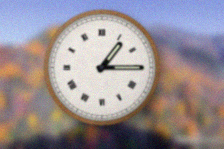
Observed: 1:15
